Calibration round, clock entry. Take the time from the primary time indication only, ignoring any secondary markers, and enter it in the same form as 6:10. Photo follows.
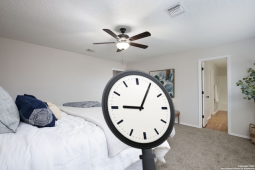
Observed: 9:05
